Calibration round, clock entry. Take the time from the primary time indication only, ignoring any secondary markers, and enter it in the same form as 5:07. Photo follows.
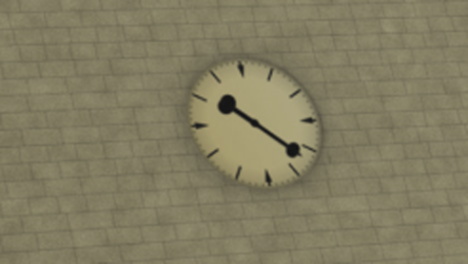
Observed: 10:22
